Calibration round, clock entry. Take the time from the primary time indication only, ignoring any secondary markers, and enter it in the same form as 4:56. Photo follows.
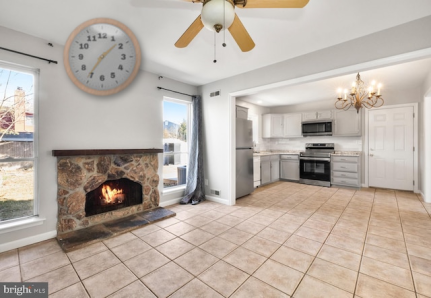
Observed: 1:36
